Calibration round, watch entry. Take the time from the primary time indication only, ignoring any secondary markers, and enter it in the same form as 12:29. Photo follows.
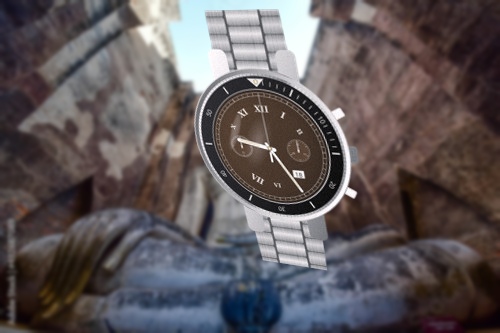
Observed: 9:25
